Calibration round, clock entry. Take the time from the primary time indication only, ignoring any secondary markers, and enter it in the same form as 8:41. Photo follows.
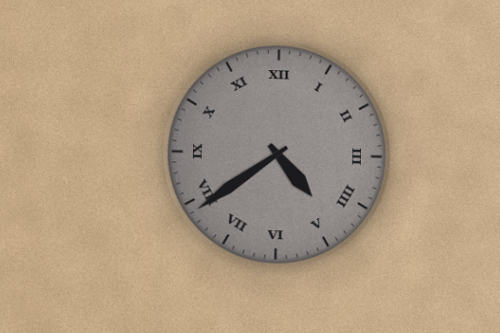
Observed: 4:39
